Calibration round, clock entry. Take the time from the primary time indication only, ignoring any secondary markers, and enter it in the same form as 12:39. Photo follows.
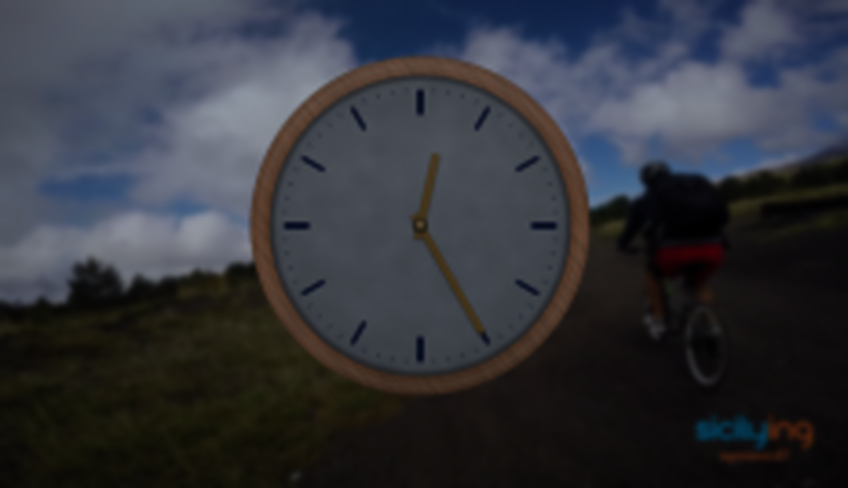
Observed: 12:25
